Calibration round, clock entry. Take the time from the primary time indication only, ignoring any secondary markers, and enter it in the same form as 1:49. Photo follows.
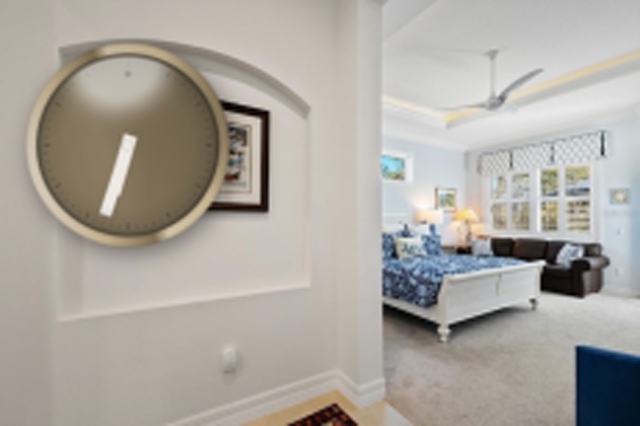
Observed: 6:33
